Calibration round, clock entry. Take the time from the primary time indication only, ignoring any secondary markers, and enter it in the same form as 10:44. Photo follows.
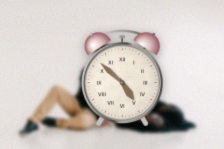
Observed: 4:52
